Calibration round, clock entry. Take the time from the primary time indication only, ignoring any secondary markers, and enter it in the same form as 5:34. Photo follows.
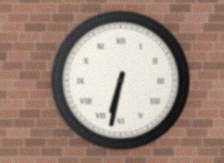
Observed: 6:32
